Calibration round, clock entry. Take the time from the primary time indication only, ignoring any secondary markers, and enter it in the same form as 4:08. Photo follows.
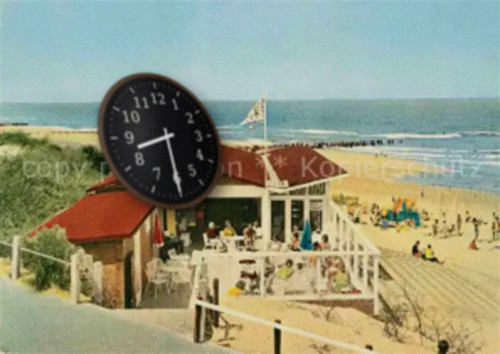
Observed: 8:30
